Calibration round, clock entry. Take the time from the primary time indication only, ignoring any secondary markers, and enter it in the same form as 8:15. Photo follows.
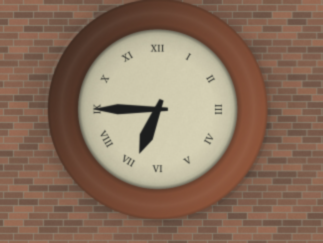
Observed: 6:45
